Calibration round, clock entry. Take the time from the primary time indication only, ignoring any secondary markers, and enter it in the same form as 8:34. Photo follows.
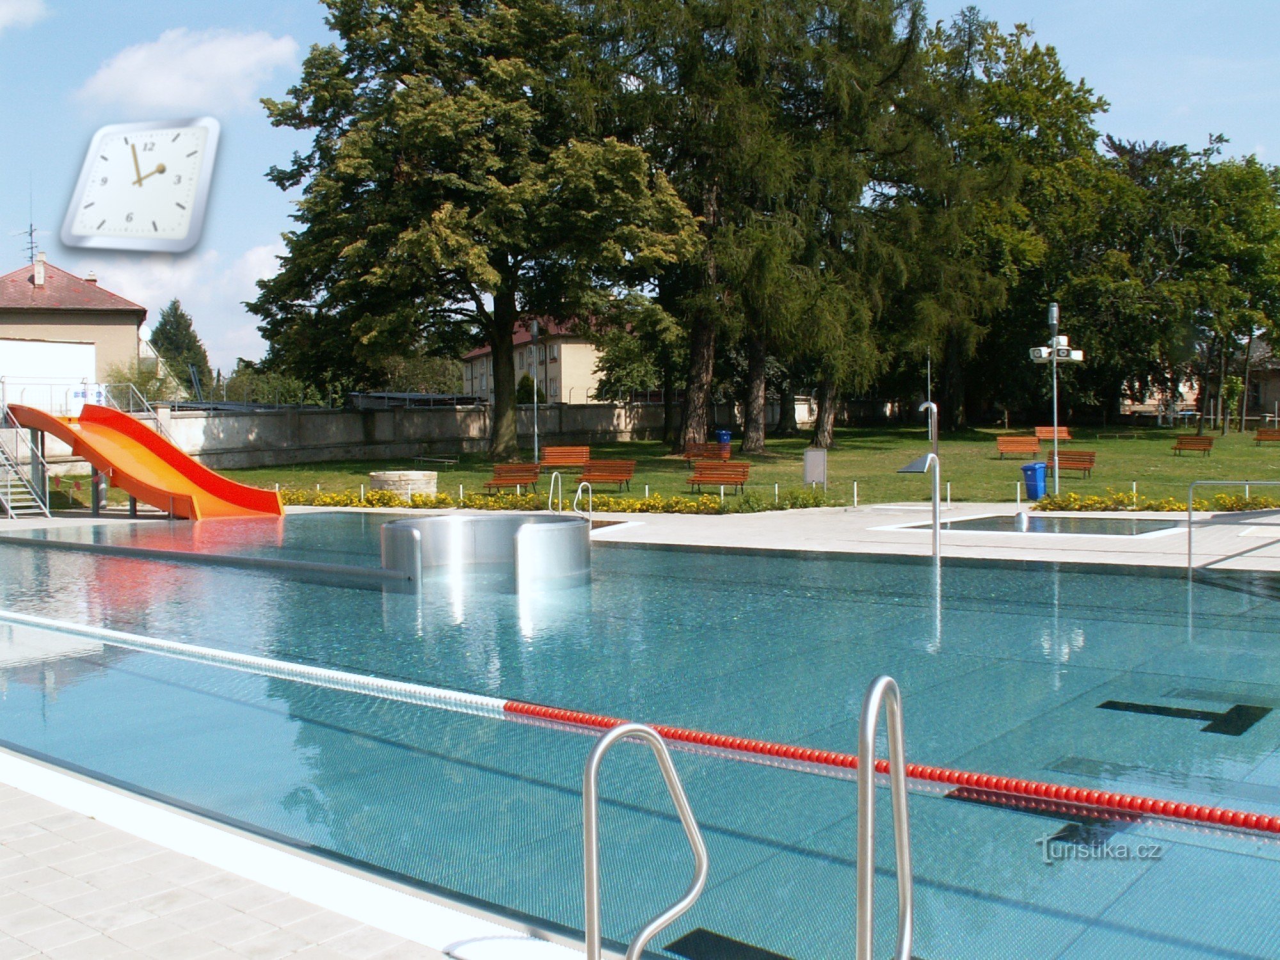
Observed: 1:56
